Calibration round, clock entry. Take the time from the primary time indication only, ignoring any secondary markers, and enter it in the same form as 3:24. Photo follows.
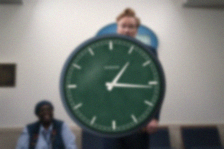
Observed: 1:16
